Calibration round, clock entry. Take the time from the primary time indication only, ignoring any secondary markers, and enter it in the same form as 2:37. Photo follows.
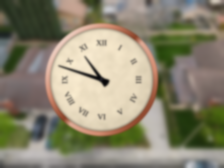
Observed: 10:48
